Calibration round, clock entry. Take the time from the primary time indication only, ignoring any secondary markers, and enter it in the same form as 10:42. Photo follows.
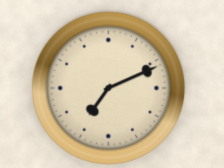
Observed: 7:11
